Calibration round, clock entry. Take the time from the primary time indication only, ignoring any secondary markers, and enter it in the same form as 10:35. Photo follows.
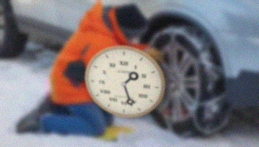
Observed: 1:27
